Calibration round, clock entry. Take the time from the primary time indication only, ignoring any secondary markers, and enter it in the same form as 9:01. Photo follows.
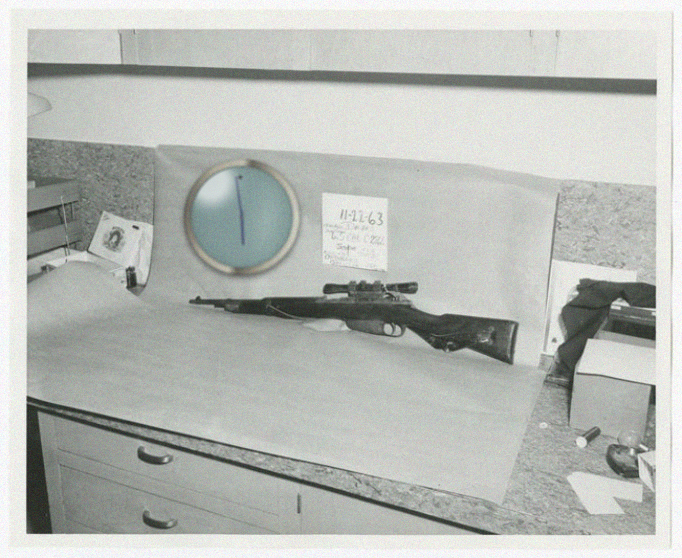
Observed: 5:59
